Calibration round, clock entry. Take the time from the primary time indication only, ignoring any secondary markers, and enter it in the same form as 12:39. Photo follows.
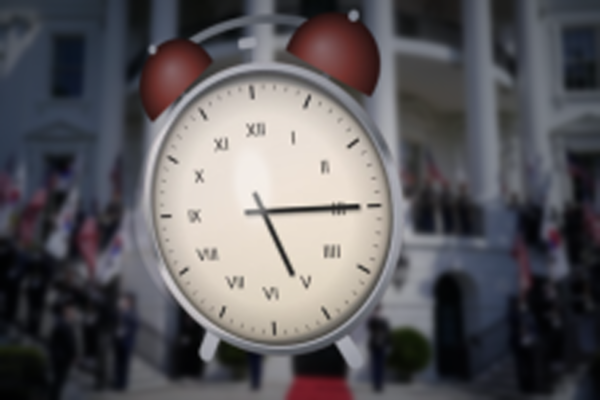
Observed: 5:15
